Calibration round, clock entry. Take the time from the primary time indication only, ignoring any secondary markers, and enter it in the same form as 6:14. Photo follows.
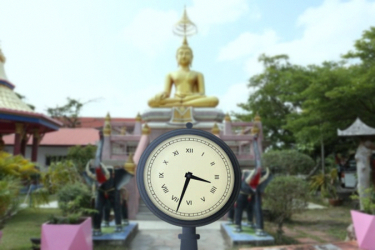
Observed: 3:33
